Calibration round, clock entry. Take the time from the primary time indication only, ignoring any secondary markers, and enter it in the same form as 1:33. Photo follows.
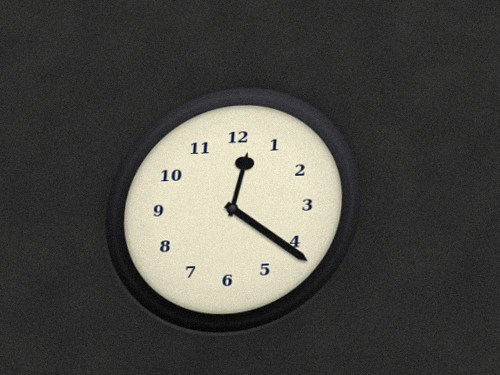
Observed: 12:21
